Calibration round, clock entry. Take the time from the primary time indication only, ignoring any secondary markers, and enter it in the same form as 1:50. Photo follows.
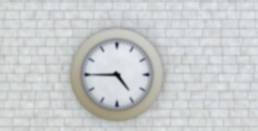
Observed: 4:45
